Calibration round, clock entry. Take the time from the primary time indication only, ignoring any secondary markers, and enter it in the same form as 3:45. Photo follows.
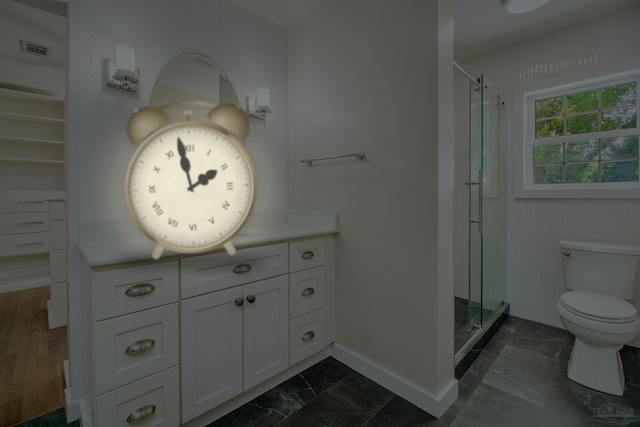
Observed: 1:58
